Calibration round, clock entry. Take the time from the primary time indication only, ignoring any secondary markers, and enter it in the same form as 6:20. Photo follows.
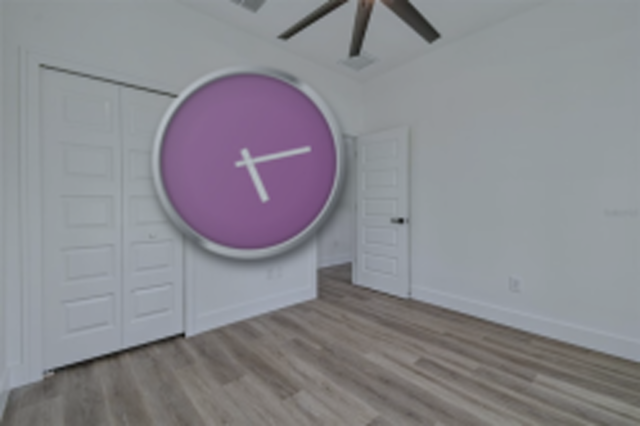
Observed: 5:13
